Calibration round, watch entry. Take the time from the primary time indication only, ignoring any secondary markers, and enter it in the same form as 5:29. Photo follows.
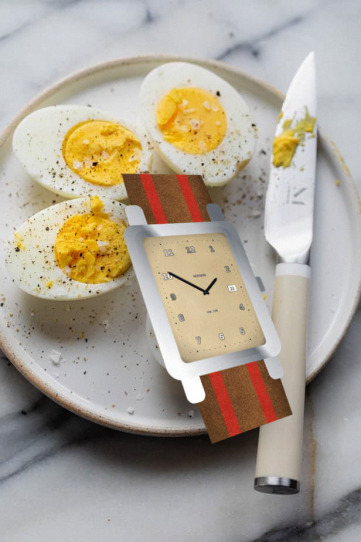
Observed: 1:51
